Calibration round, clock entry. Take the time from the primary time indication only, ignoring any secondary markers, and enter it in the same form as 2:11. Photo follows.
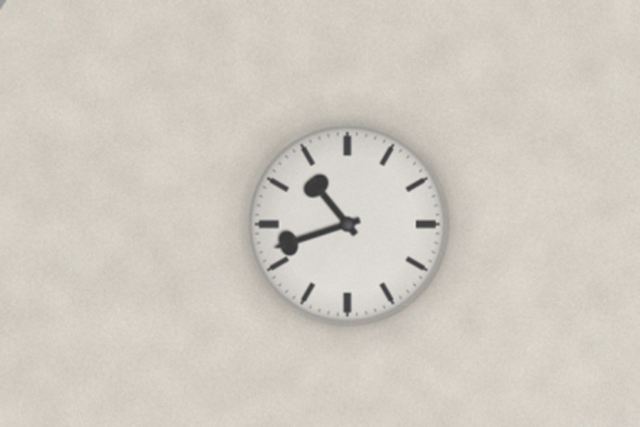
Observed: 10:42
